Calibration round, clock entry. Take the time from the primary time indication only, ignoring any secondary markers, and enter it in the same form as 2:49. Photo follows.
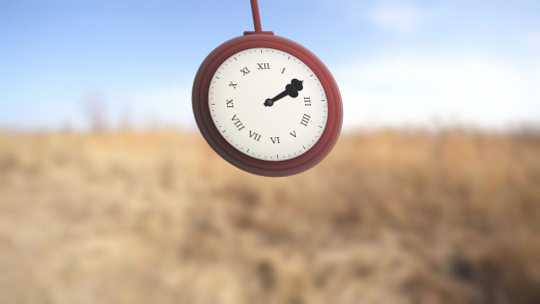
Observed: 2:10
